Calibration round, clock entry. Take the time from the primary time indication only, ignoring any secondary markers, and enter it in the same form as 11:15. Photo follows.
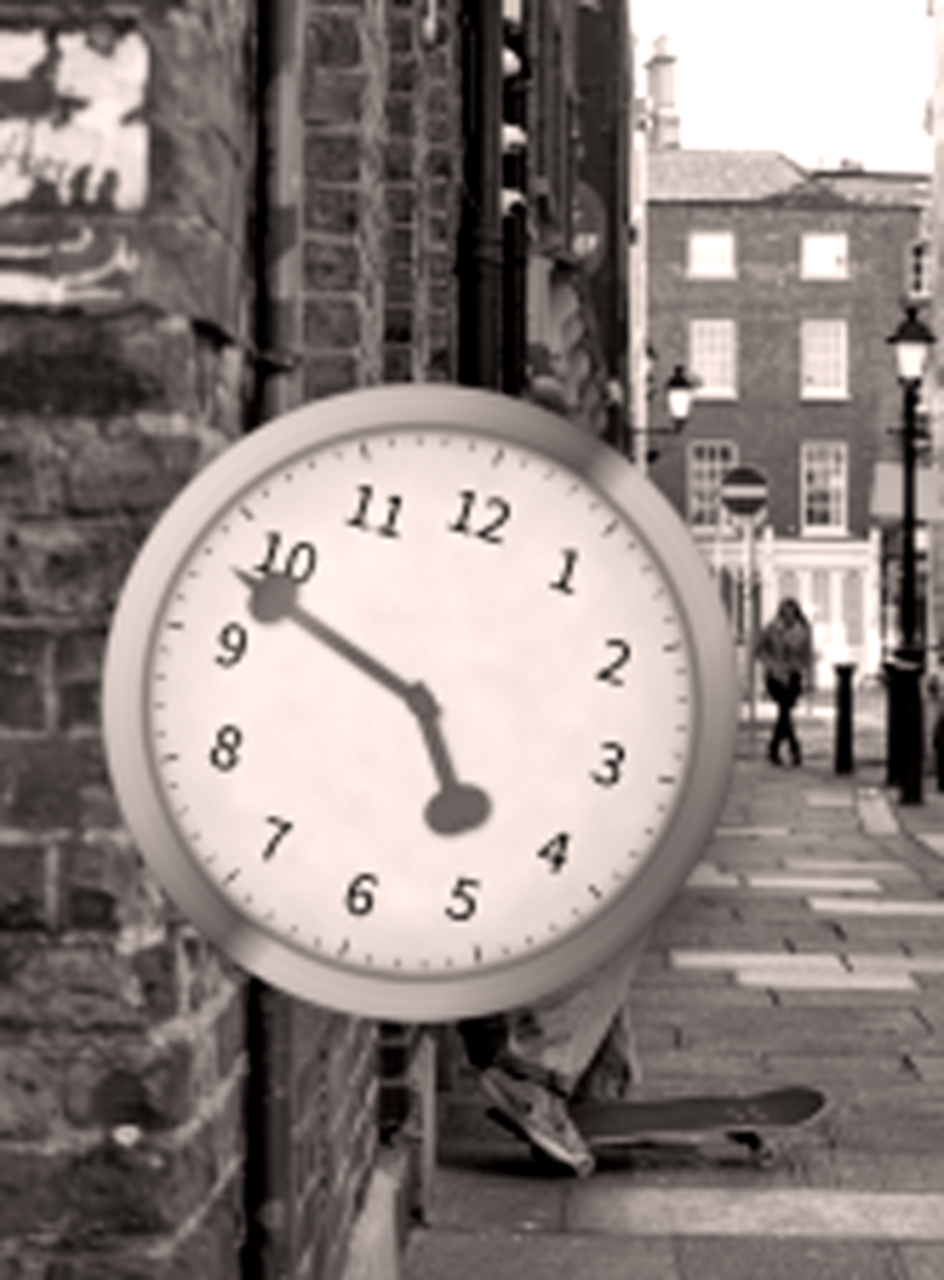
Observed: 4:48
